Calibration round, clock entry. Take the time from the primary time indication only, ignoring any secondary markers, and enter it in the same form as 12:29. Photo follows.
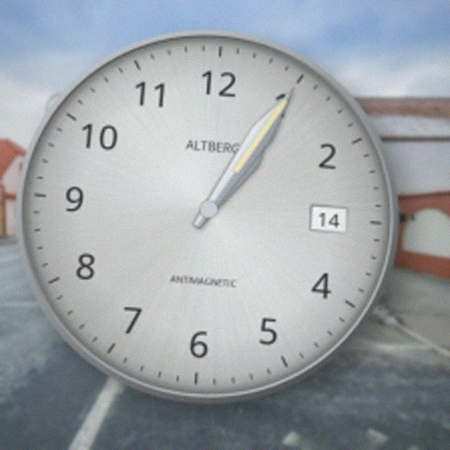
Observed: 1:05
